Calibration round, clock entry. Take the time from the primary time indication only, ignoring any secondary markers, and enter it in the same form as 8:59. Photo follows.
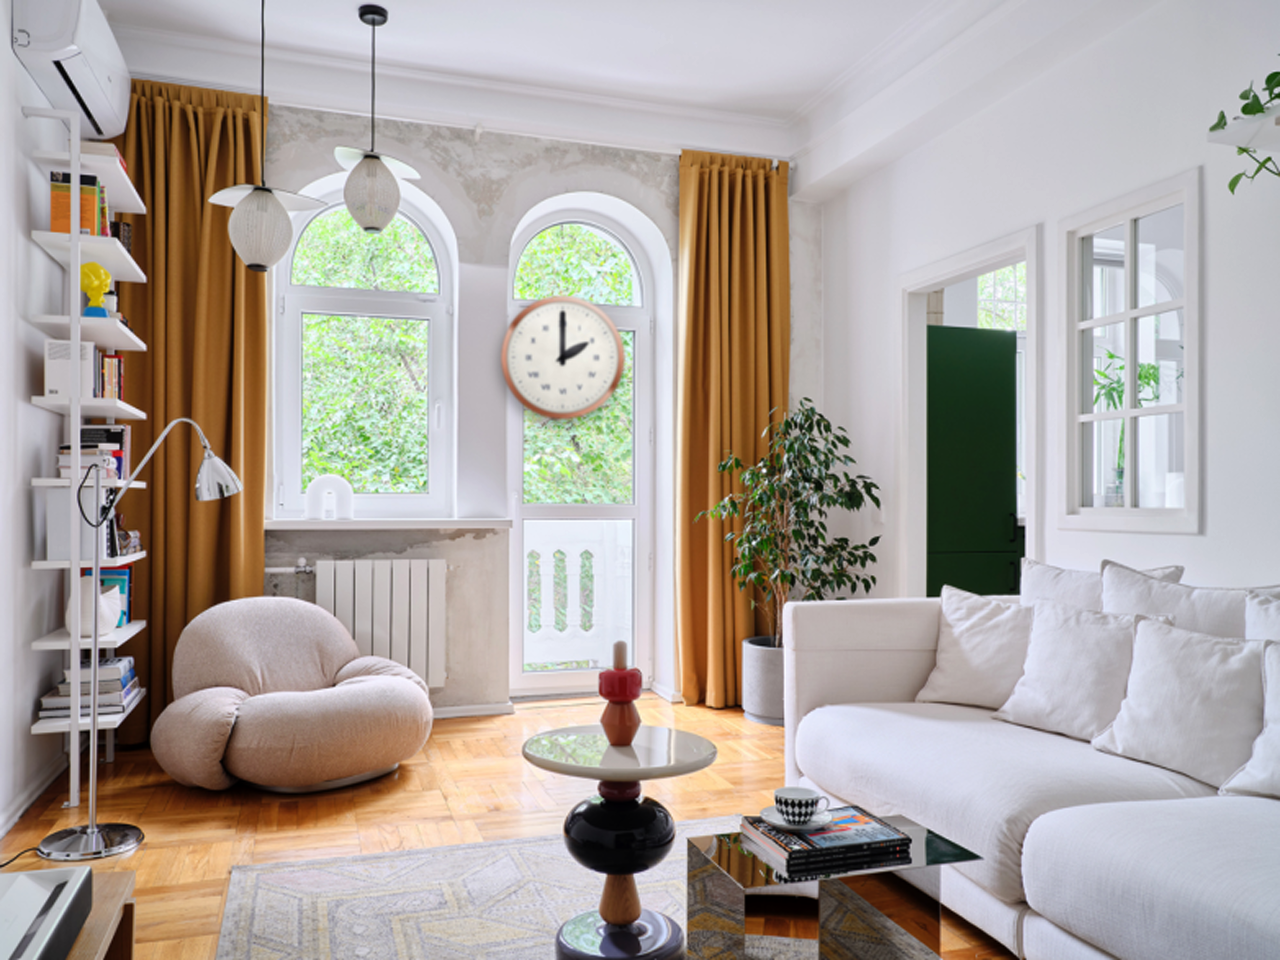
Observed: 2:00
